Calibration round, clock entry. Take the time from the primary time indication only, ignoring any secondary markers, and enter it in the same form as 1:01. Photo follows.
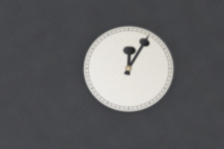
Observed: 12:05
